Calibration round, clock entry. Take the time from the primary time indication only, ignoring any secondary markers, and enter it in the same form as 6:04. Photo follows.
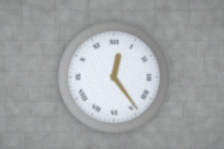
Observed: 12:24
